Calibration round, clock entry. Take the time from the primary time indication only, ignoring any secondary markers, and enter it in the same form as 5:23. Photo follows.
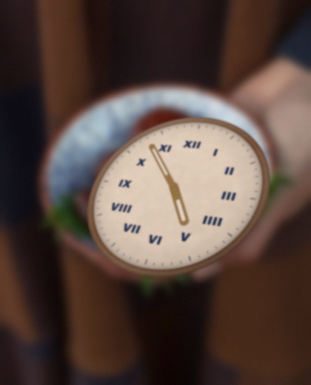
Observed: 4:53
